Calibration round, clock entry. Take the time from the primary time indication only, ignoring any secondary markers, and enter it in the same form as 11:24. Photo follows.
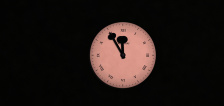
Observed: 11:55
